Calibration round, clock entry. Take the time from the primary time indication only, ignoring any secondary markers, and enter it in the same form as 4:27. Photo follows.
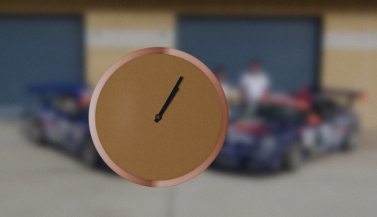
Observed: 1:05
